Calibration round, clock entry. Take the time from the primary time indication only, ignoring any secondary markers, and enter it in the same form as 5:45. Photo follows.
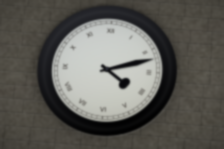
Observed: 4:12
